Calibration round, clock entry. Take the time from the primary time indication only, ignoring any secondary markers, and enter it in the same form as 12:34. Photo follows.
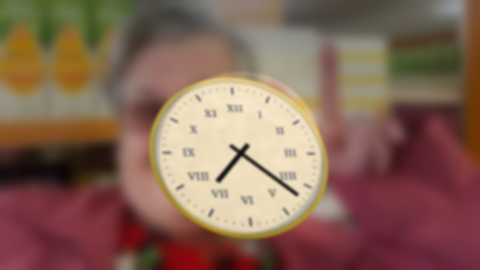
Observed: 7:22
